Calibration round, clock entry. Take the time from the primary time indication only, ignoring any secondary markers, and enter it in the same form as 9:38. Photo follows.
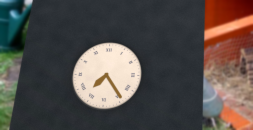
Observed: 7:24
